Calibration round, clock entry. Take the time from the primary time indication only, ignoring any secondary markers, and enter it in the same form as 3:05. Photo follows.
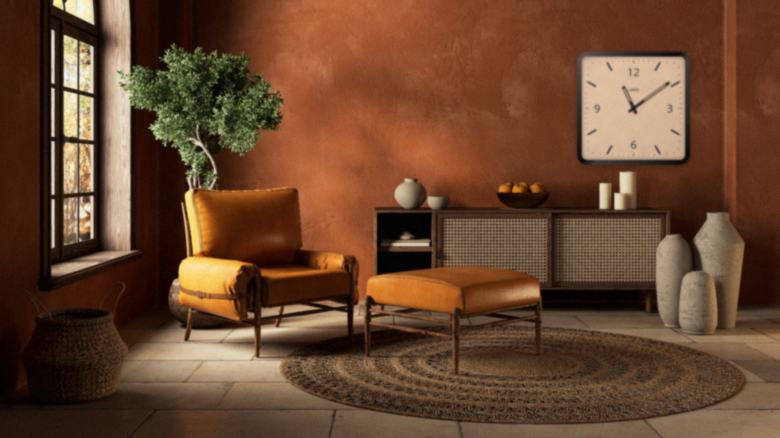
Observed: 11:09
